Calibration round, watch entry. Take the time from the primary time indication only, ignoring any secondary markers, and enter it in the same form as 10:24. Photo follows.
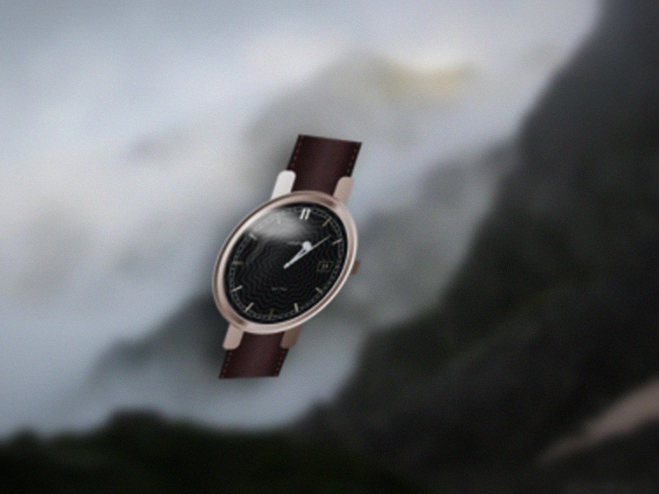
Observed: 1:08
